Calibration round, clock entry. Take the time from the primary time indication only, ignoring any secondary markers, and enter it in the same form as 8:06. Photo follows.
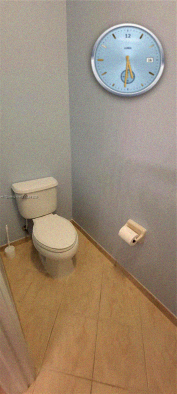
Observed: 5:31
